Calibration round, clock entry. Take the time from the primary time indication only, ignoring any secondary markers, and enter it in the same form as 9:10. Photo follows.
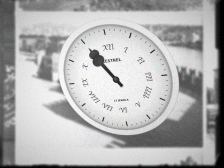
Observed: 10:55
